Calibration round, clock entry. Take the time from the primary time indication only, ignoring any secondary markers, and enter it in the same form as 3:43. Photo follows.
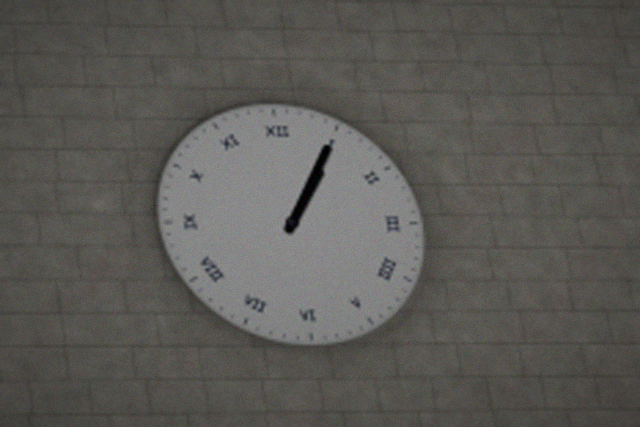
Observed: 1:05
